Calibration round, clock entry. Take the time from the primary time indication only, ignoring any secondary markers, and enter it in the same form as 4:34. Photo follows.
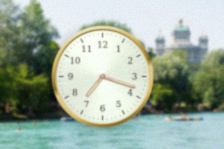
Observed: 7:18
